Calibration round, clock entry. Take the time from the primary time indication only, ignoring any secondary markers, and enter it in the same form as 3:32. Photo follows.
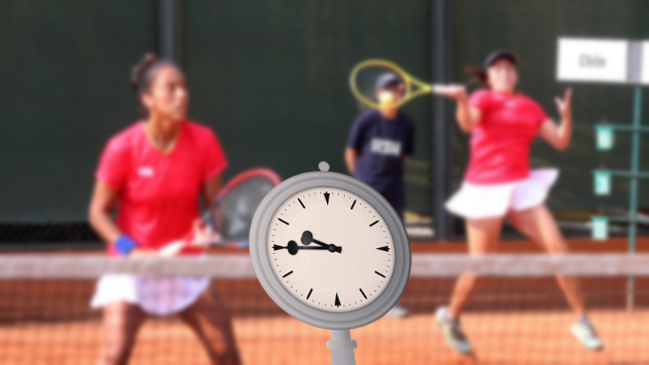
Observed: 9:45
